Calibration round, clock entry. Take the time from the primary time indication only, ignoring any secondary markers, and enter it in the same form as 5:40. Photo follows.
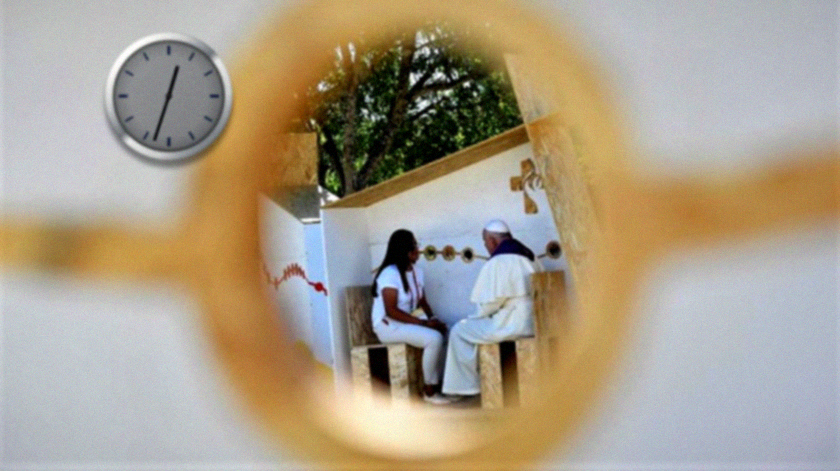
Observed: 12:33
